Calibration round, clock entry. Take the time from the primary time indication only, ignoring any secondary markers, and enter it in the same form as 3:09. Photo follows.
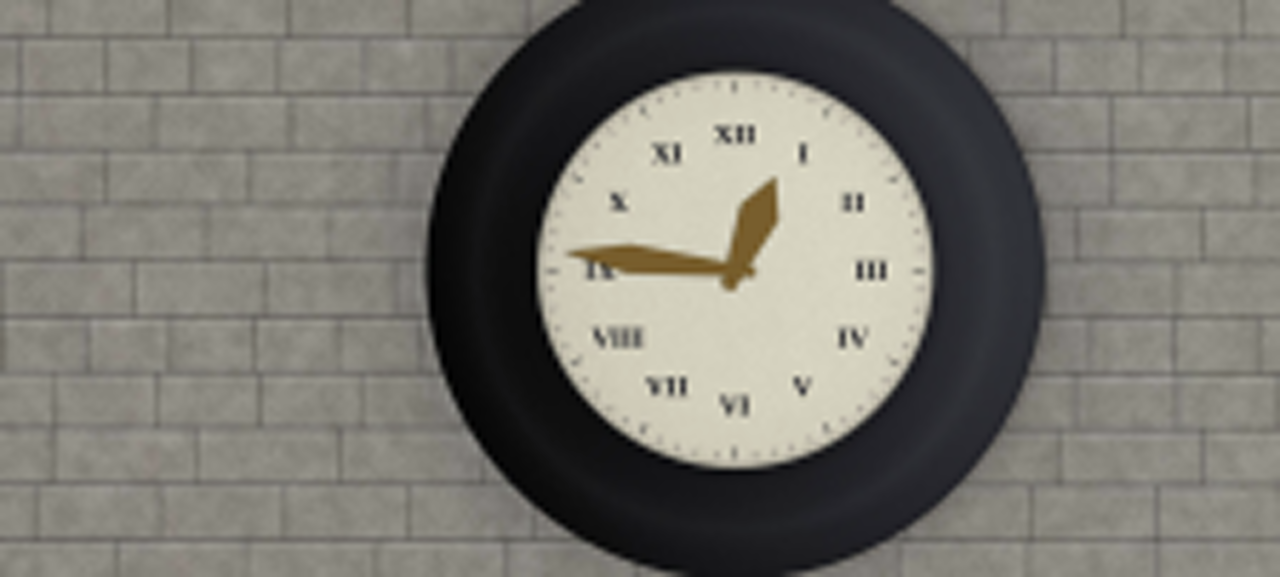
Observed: 12:46
